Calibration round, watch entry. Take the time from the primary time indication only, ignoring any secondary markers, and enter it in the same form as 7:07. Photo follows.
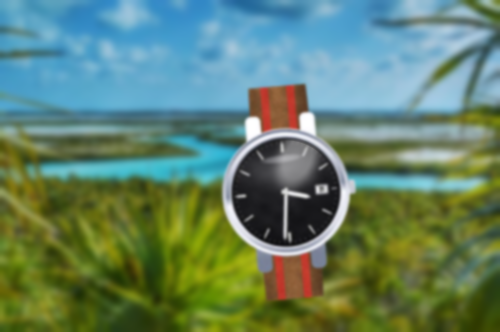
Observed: 3:31
